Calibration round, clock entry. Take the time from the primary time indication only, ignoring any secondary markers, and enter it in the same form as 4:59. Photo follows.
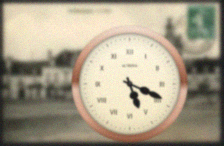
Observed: 5:19
